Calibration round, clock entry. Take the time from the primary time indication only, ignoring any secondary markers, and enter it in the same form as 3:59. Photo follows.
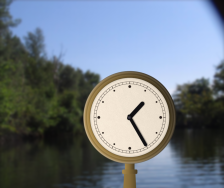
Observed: 1:25
